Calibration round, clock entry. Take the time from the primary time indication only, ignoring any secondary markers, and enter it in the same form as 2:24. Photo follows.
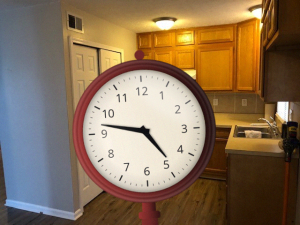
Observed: 4:47
